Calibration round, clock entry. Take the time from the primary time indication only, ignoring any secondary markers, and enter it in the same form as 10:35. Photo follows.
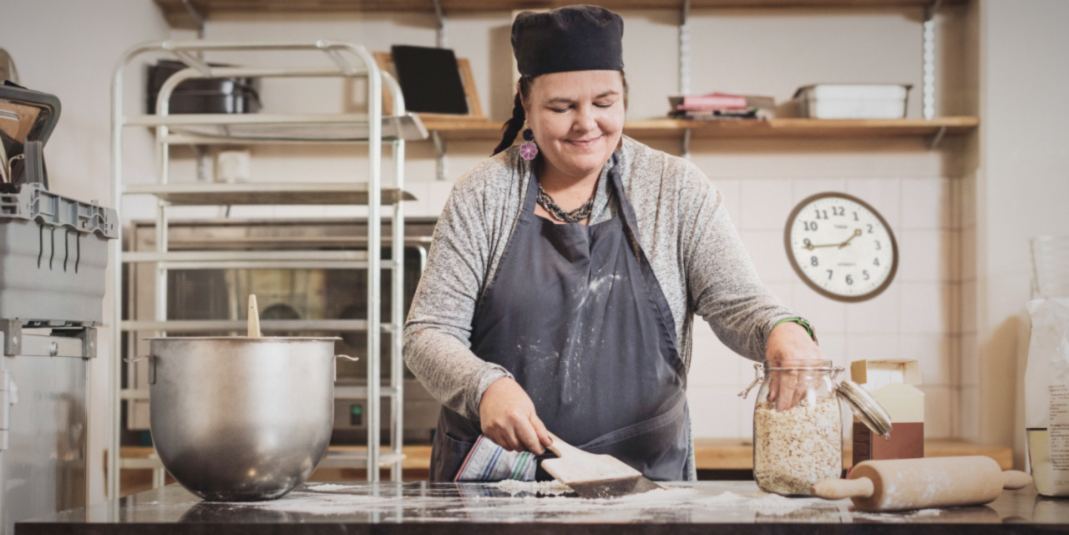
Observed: 1:44
